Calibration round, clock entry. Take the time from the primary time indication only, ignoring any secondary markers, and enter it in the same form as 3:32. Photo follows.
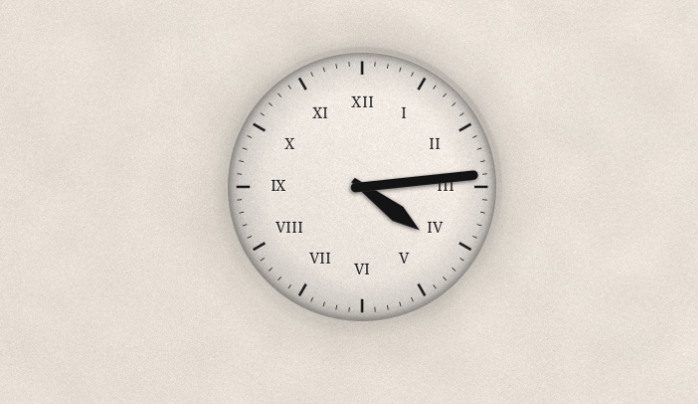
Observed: 4:14
